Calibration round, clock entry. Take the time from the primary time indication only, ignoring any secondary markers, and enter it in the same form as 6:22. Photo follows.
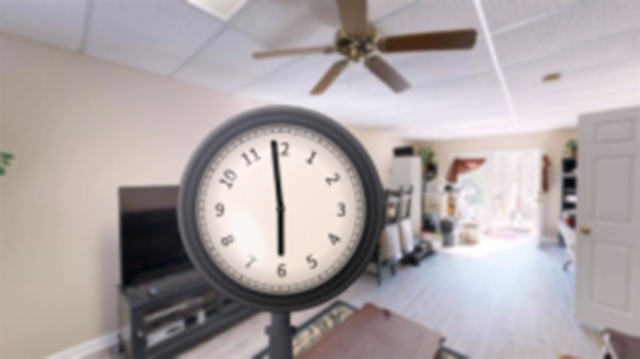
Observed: 5:59
